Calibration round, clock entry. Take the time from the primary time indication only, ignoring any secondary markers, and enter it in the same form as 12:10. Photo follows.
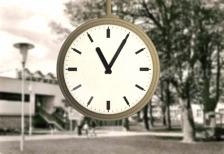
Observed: 11:05
